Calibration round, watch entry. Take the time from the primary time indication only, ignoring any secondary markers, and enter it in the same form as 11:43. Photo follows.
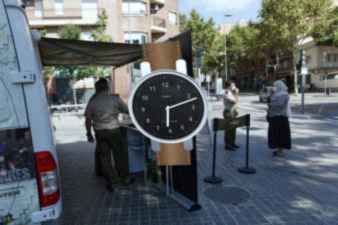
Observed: 6:12
